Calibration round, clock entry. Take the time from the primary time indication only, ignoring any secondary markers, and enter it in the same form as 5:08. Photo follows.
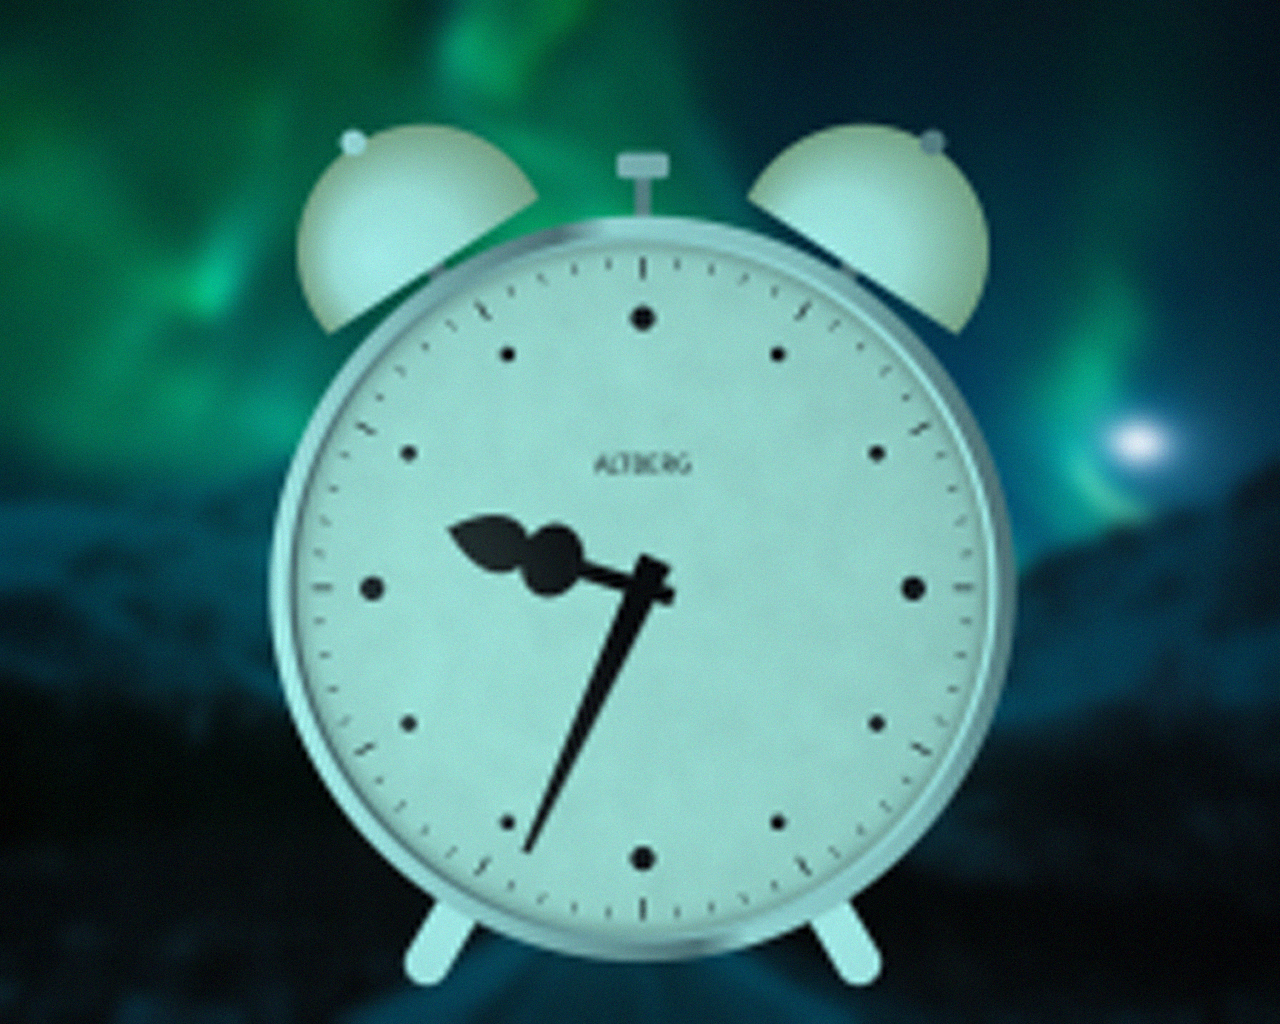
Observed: 9:34
